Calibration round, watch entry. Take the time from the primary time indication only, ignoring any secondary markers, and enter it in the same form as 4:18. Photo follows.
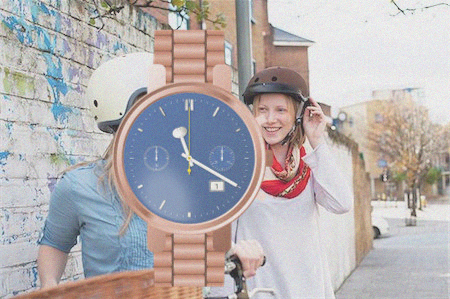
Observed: 11:20
